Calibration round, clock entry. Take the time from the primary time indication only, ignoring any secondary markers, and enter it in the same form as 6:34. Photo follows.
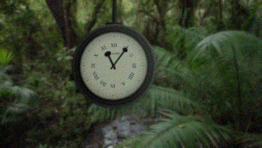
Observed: 11:06
